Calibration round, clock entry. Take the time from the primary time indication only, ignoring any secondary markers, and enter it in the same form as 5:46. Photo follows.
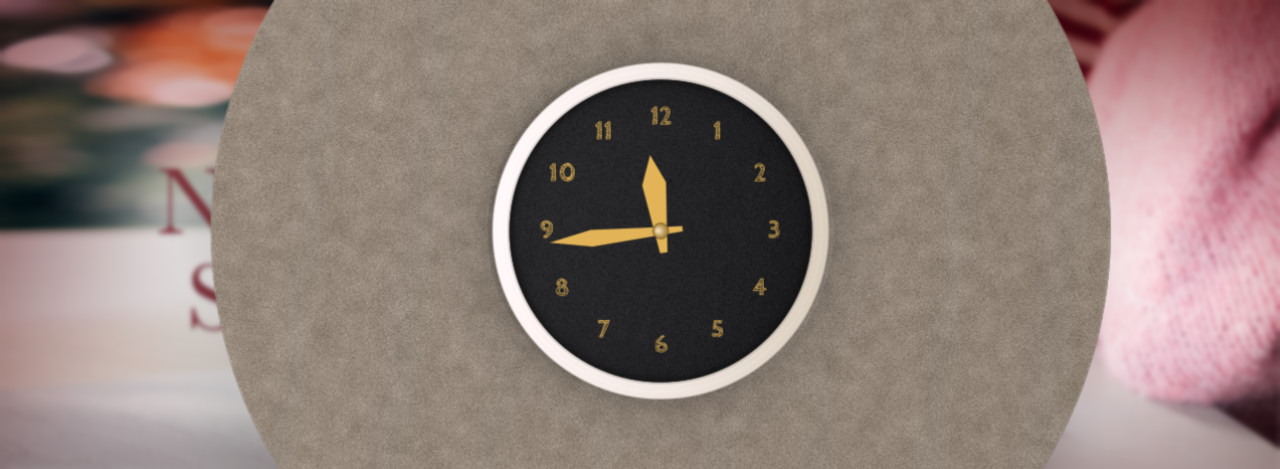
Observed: 11:44
